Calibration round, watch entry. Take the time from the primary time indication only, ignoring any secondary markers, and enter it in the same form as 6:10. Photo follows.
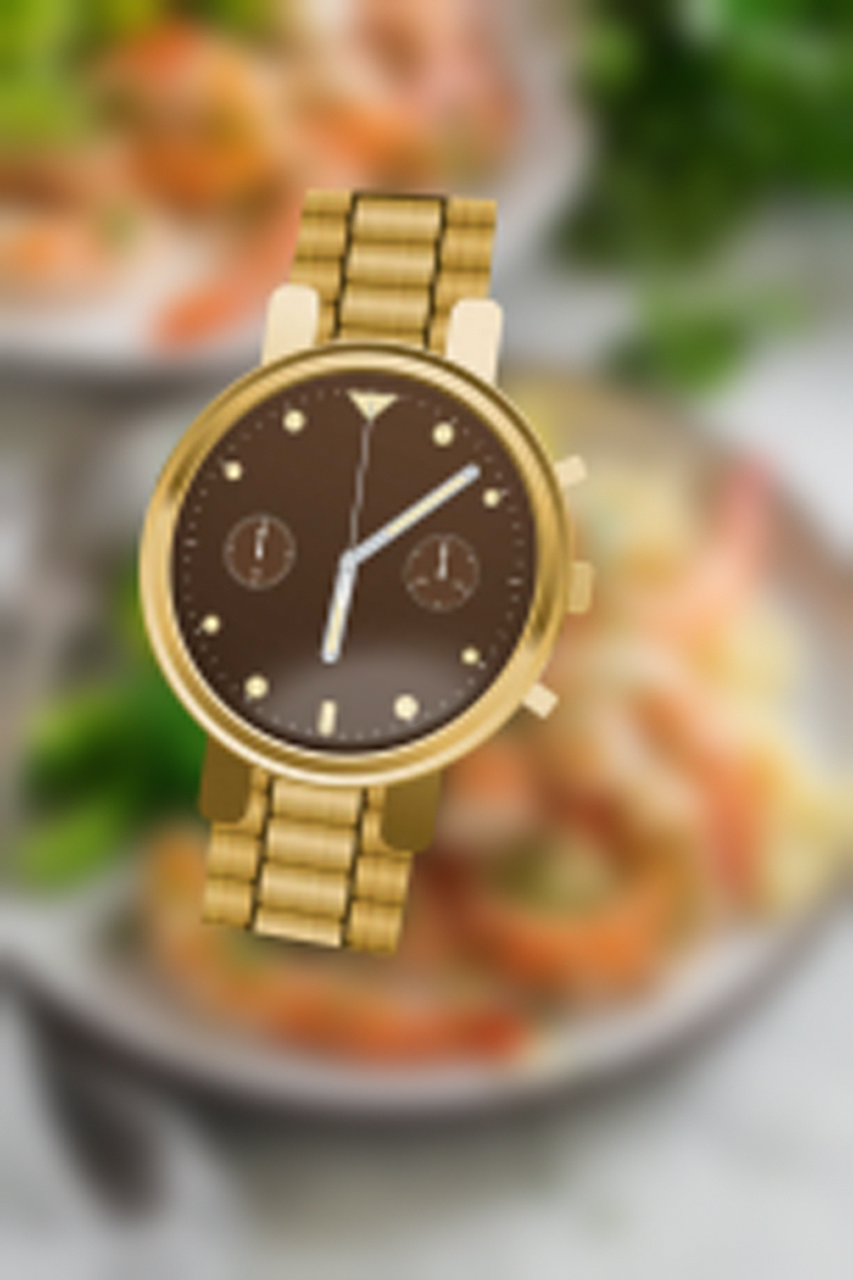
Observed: 6:08
